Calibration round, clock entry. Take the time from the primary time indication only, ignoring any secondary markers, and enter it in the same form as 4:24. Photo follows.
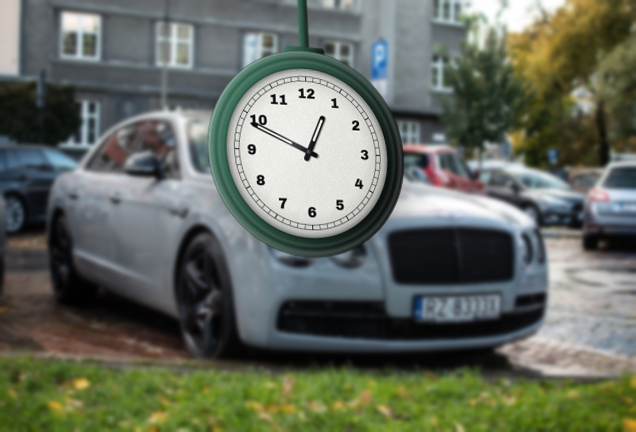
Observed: 12:49
